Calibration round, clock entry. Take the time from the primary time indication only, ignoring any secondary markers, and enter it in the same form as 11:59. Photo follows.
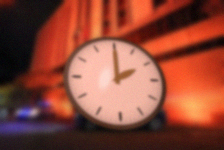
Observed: 2:00
